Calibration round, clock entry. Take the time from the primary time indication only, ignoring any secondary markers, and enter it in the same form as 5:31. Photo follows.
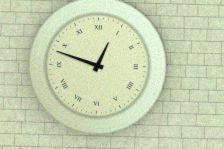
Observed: 12:48
